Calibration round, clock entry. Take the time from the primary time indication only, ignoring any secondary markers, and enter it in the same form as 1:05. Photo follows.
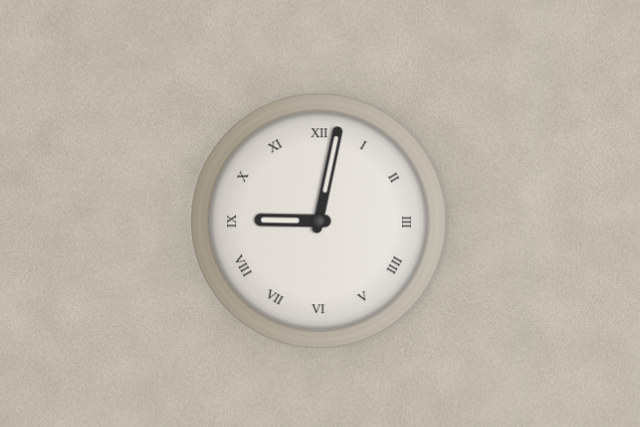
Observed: 9:02
